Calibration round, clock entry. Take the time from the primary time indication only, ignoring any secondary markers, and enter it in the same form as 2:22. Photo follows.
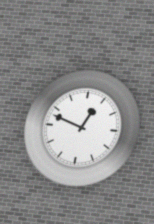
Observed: 12:48
